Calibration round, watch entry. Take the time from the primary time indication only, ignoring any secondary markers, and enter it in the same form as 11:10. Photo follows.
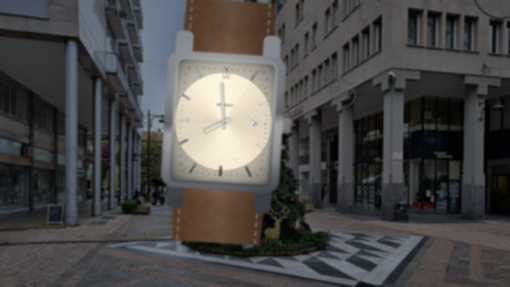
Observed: 7:59
